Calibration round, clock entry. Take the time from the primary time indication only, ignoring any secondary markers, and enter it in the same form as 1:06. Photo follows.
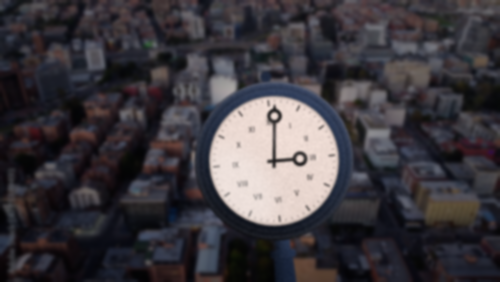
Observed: 3:01
